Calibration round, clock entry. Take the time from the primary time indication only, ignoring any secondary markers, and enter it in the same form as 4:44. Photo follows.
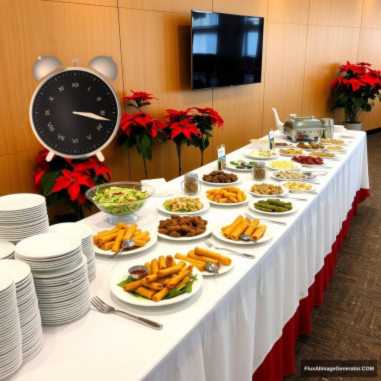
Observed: 3:17
